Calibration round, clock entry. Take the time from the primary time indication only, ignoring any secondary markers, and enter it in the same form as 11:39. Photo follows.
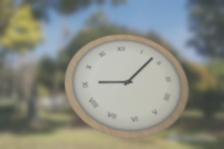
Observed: 9:08
